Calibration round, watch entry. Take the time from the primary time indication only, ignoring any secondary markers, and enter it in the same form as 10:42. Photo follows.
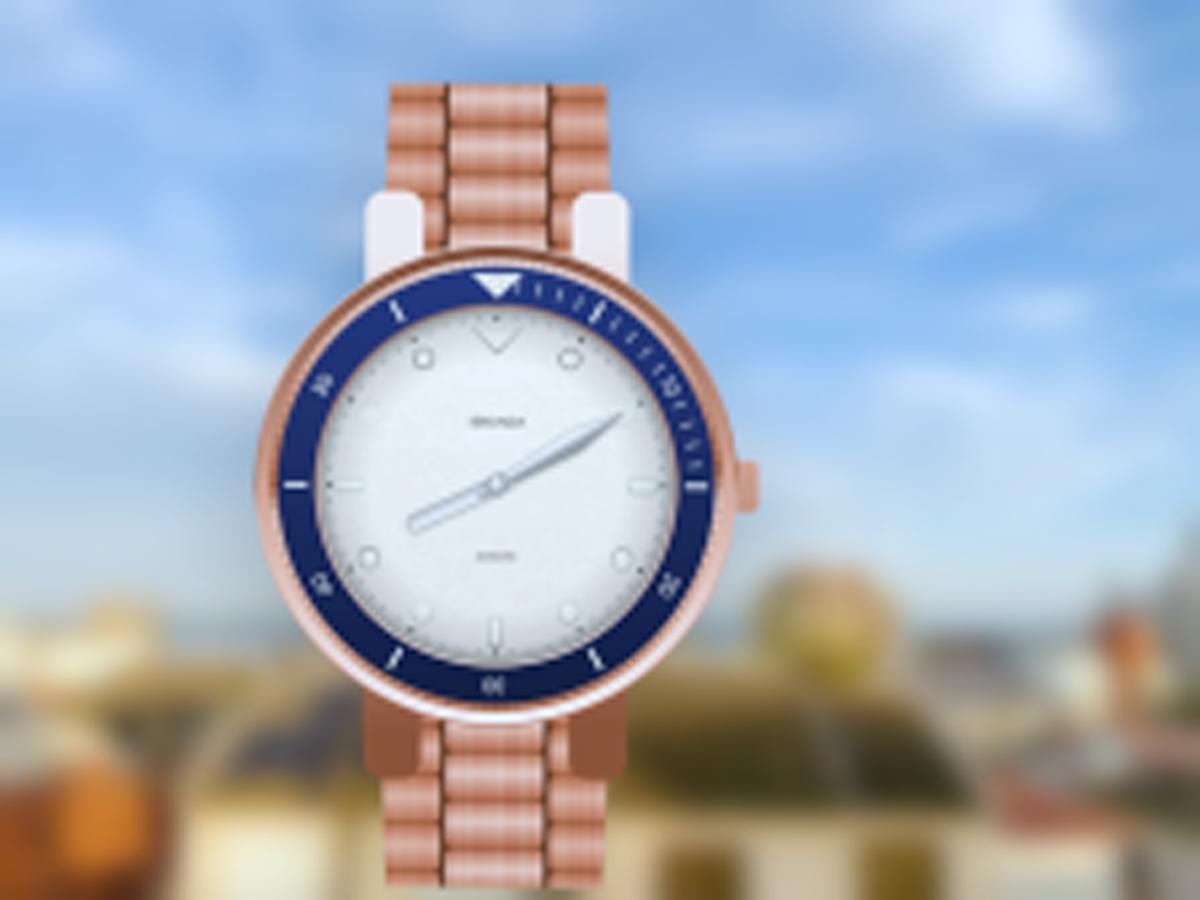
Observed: 8:10
